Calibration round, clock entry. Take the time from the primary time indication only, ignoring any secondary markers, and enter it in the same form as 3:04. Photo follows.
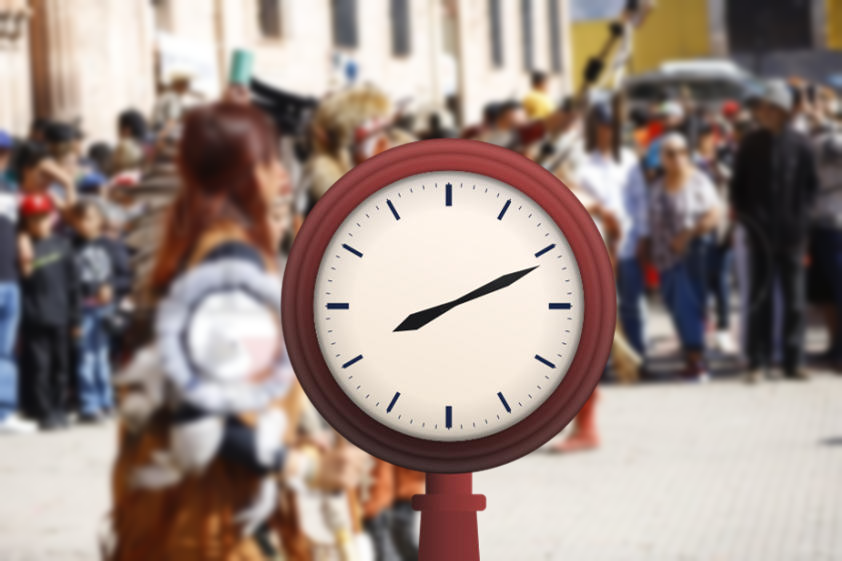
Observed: 8:11
